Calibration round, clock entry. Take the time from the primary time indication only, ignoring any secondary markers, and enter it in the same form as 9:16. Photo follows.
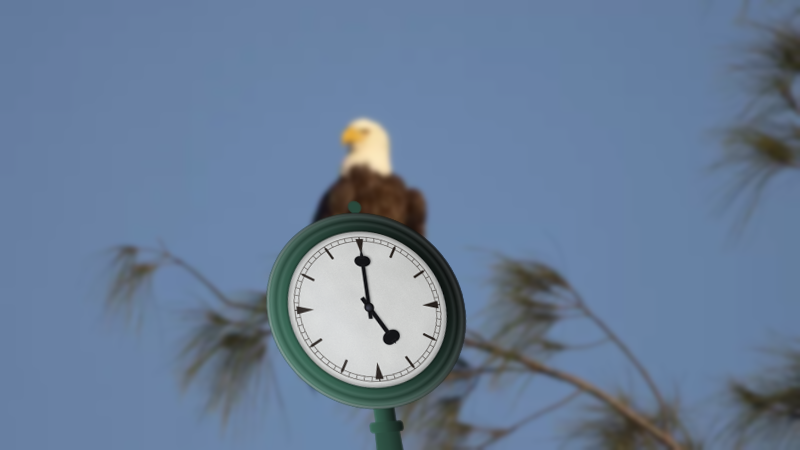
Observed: 5:00
